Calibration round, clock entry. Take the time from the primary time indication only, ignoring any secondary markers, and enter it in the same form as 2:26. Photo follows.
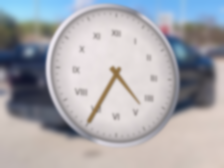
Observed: 4:35
